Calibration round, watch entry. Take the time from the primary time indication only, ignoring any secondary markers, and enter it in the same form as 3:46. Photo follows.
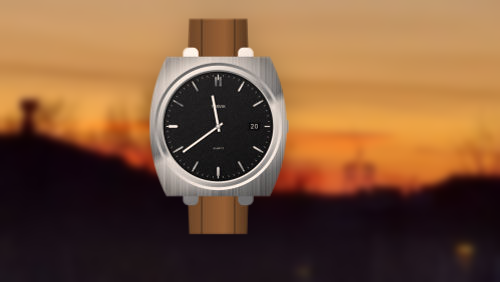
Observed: 11:39
